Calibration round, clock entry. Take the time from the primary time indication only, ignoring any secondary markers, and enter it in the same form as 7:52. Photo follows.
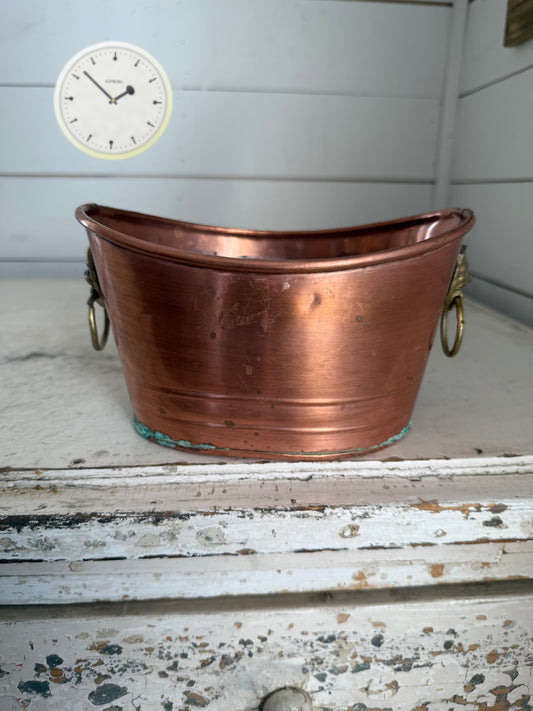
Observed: 1:52
